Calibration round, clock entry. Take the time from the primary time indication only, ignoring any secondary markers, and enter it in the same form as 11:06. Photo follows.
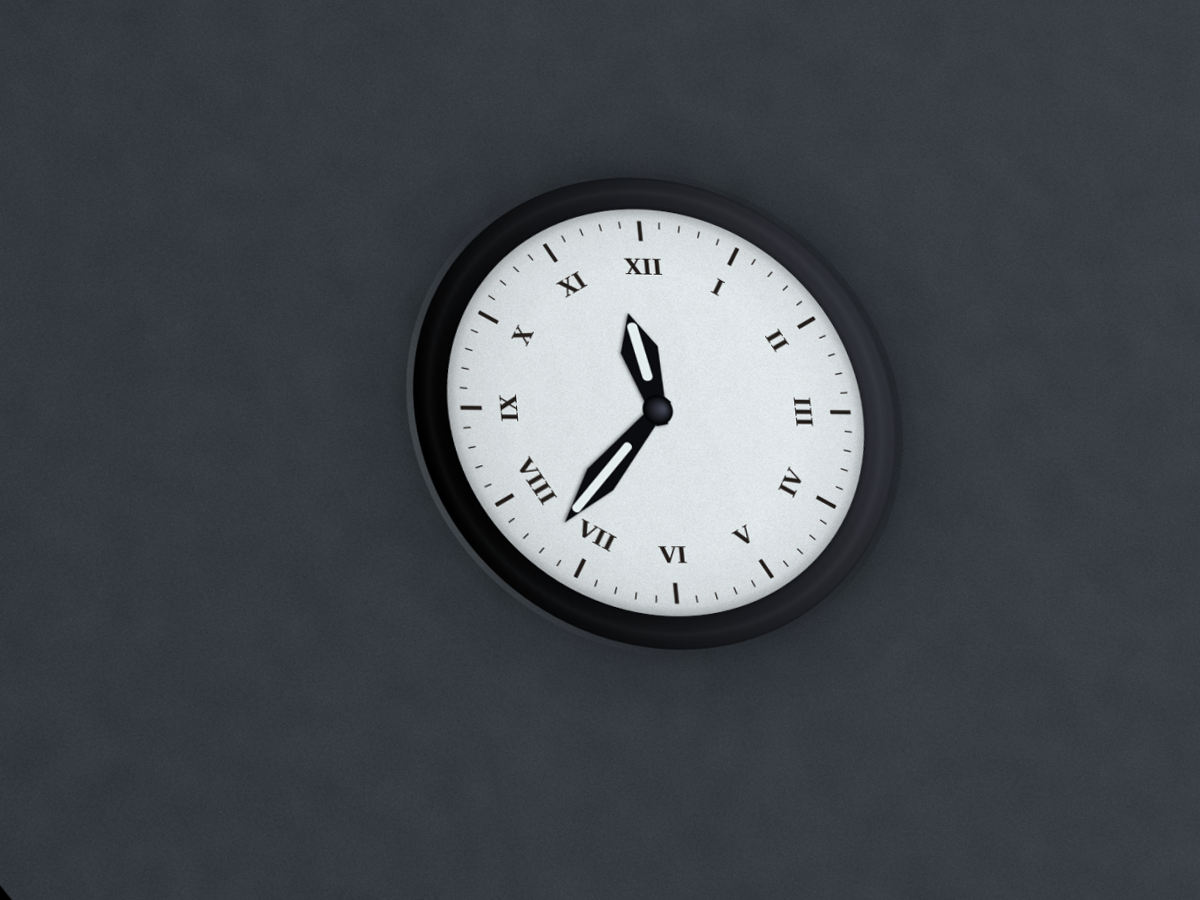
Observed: 11:37
